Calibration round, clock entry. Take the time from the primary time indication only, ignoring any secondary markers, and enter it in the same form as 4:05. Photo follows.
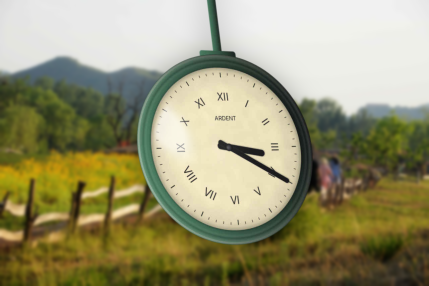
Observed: 3:20
